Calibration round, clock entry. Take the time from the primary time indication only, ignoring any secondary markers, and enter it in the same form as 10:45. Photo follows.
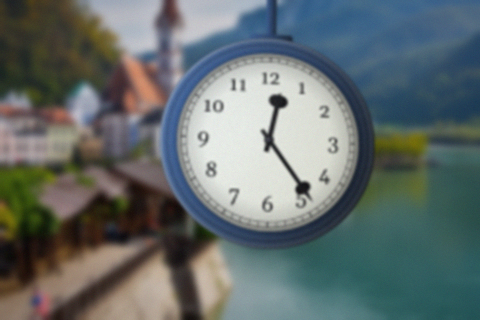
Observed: 12:24
